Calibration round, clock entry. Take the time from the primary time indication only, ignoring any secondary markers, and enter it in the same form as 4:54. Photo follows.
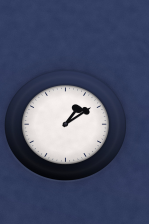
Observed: 1:09
